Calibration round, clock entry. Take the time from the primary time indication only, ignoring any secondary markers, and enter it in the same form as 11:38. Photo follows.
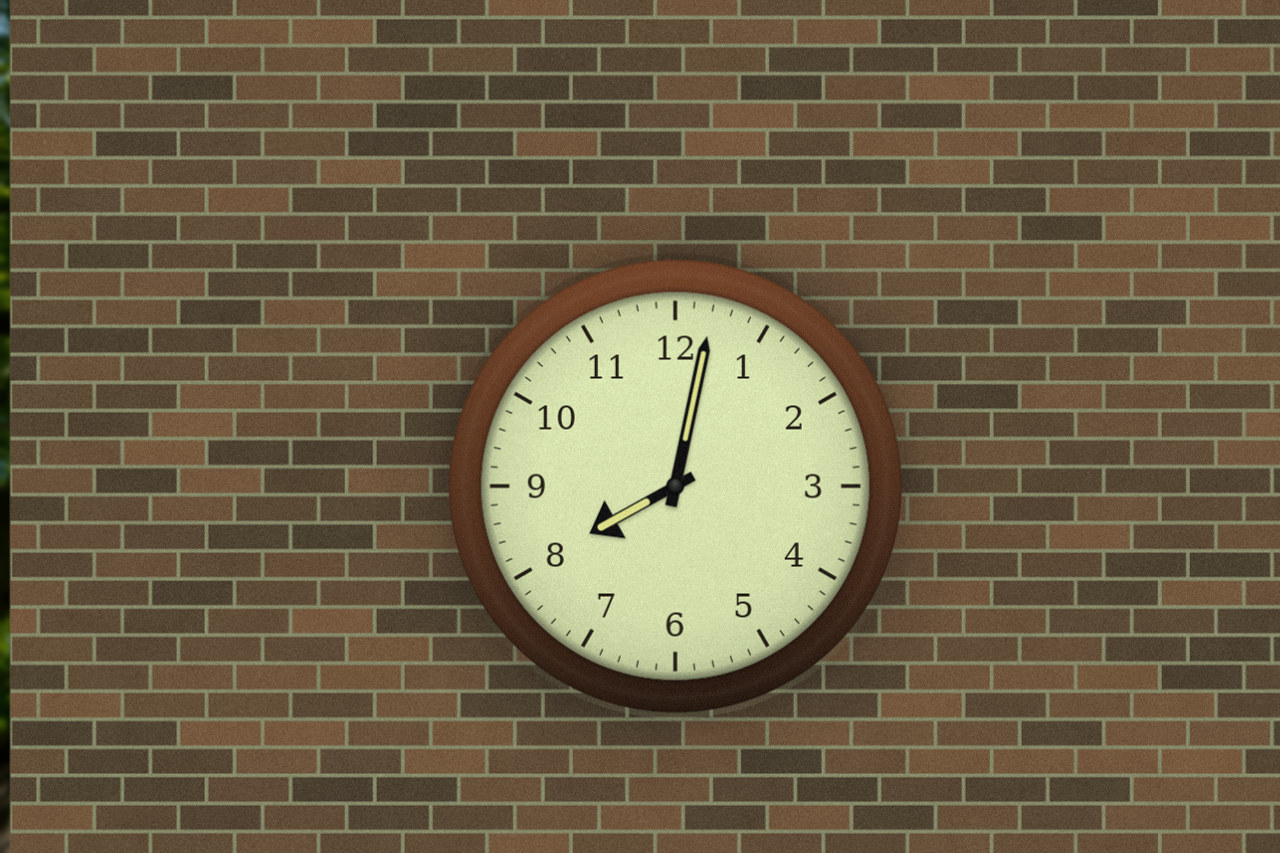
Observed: 8:02
